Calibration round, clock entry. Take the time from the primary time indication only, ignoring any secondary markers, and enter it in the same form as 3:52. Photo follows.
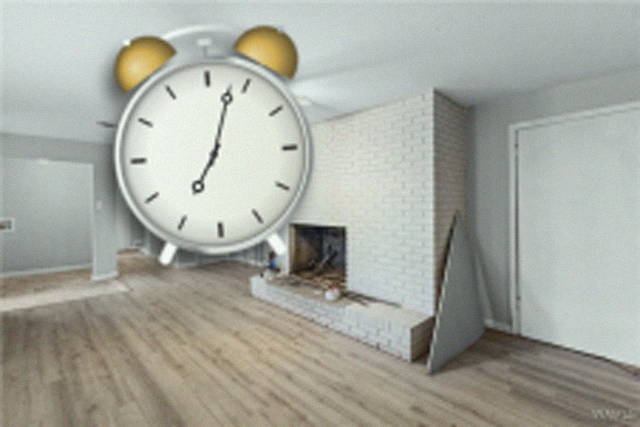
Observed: 7:03
